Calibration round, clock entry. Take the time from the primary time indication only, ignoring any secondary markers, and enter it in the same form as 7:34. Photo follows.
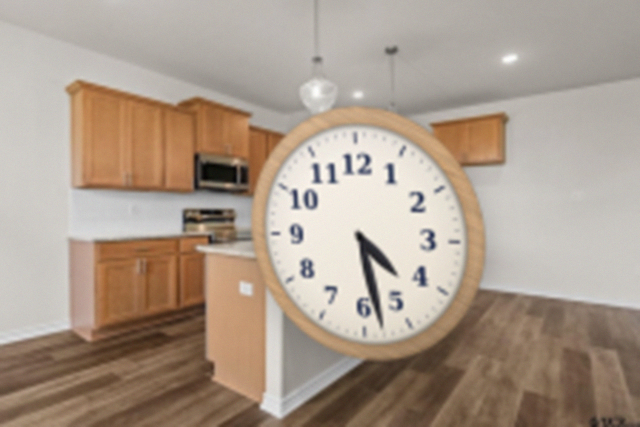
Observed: 4:28
